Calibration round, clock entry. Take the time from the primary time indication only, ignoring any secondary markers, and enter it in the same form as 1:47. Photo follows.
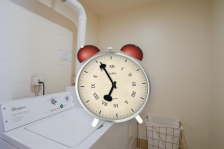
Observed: 6:56
